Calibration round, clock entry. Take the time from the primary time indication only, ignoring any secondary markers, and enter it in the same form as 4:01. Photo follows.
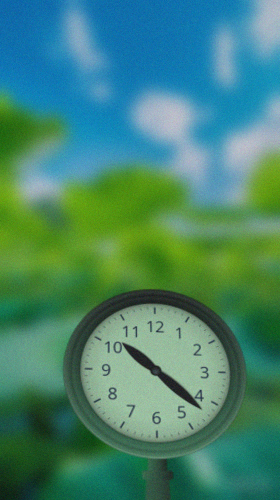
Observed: 10:22
